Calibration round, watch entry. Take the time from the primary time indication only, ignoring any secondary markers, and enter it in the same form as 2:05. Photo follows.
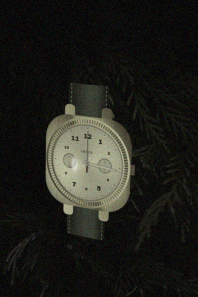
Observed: 3:16
